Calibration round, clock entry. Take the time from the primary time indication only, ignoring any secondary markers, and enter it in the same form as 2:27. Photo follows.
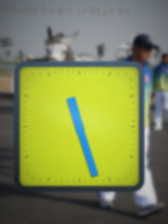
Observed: 11:27
